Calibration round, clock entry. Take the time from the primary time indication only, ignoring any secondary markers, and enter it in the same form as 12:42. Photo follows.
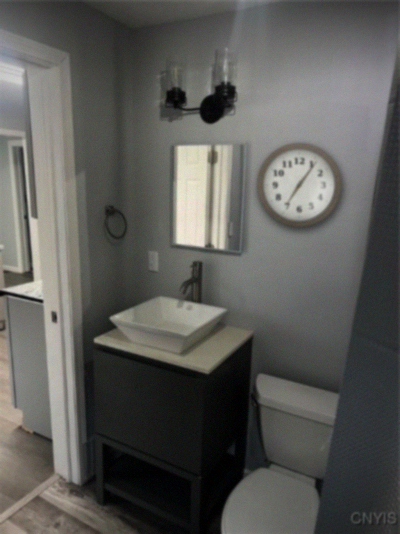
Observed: 7:06
